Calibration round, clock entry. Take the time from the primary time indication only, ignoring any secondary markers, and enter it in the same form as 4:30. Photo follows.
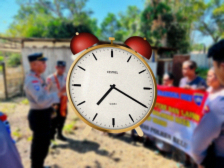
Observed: 7:20
